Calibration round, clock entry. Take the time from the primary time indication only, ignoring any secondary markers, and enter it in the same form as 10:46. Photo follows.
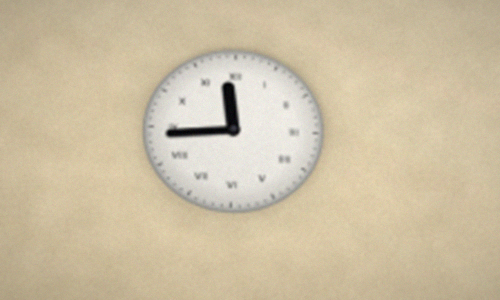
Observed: 11:44
